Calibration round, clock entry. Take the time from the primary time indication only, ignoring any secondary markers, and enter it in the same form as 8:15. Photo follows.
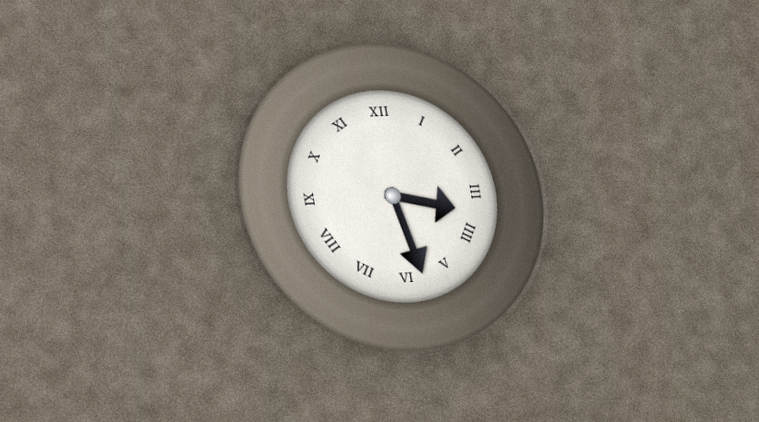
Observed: 3:28
